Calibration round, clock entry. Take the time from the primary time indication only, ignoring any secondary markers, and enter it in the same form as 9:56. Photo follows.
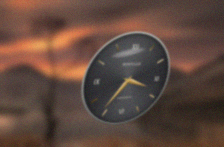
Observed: 3:36
